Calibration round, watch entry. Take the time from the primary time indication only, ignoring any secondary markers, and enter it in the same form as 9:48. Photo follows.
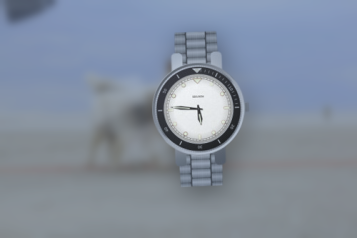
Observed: 5:46
